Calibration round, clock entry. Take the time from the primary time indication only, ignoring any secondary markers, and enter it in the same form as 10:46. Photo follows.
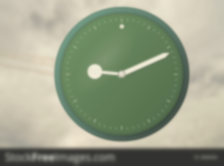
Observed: 9:11
